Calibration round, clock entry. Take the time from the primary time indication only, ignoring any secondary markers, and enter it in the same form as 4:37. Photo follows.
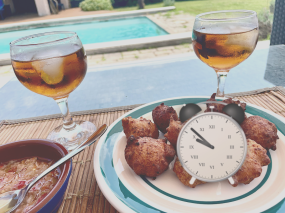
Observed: 9:52
